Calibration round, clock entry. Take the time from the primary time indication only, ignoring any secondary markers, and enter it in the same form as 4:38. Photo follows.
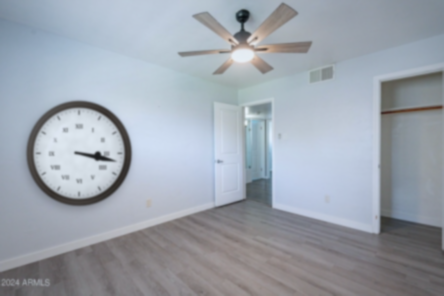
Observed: 3:17
